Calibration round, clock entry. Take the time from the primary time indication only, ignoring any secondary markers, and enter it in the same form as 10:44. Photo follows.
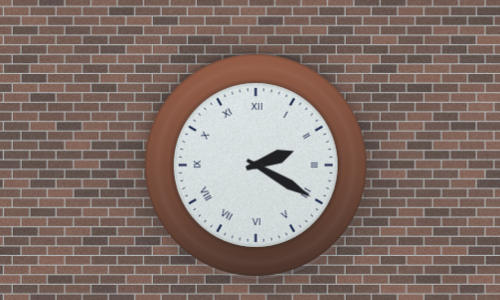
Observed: 2:20
